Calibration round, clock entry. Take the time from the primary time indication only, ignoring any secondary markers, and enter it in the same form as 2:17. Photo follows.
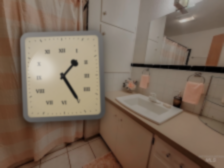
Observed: 1:25
